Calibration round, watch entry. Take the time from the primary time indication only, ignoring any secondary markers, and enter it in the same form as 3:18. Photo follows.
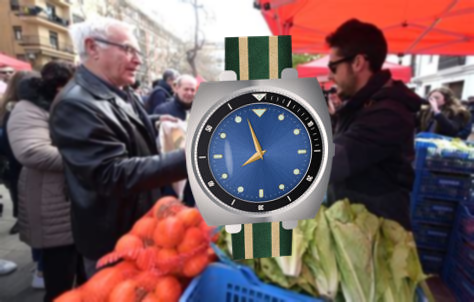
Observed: 7:57
